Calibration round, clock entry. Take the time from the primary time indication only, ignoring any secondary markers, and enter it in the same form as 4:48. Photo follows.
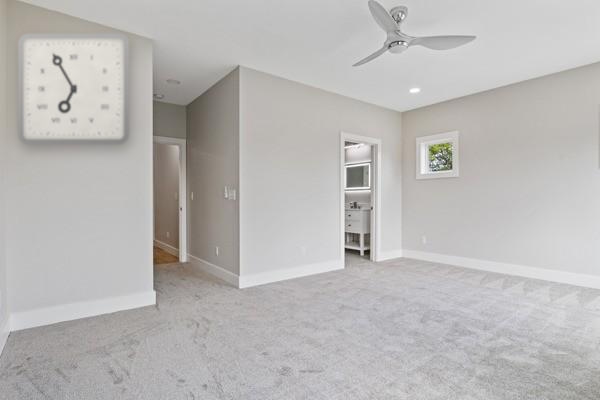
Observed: 6:55
